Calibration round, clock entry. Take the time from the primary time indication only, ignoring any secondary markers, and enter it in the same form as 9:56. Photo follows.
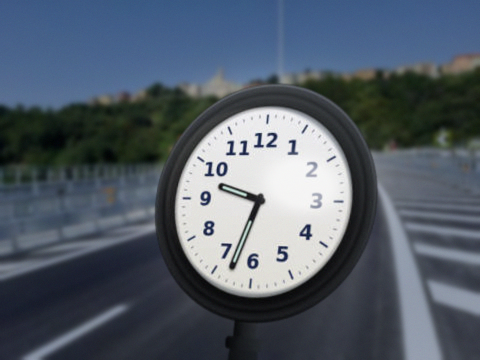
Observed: 9:33
